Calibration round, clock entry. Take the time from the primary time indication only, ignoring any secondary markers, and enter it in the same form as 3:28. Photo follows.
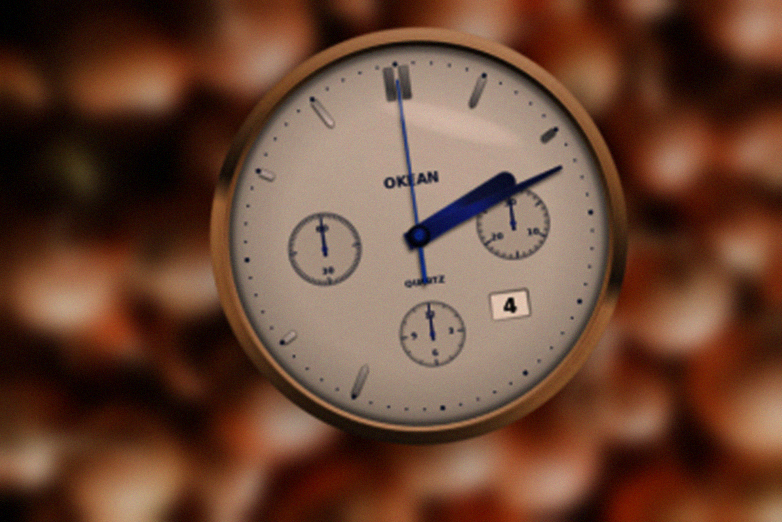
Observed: 2:12
